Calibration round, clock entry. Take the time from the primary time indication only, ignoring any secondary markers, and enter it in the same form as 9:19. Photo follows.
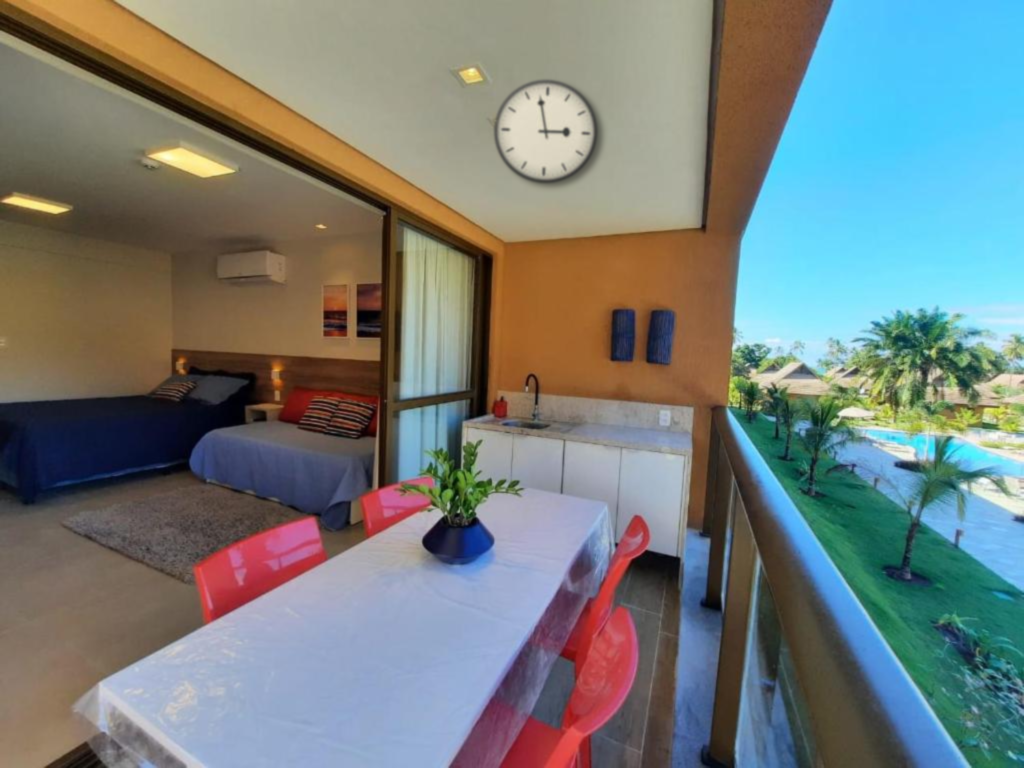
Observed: 2:58
